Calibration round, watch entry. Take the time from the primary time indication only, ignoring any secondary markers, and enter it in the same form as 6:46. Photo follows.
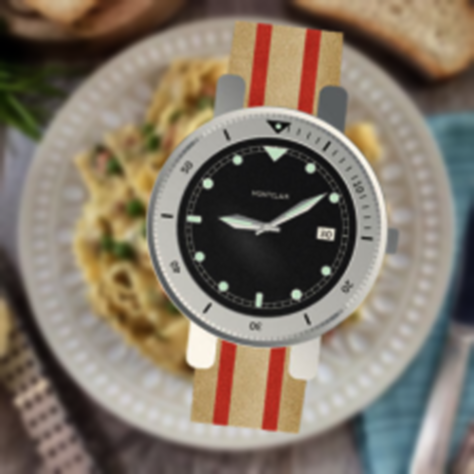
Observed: 9:09
